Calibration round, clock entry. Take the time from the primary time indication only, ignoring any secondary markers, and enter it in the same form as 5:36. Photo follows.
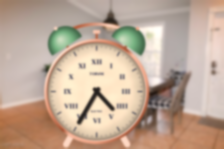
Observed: 4:35
